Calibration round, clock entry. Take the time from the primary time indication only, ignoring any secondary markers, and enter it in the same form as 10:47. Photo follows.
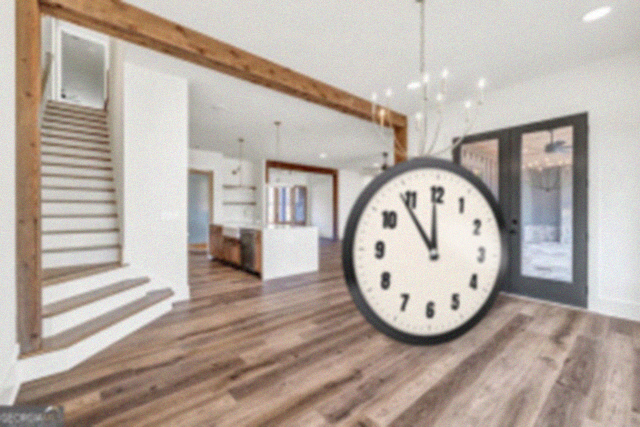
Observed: 11:54
